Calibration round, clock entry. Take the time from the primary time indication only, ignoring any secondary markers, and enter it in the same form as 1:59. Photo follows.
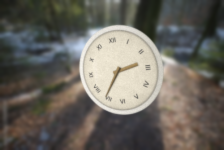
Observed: 2:36
